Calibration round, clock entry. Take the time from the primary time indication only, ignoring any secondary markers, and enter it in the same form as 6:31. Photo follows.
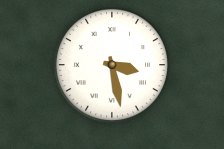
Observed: 3:28
